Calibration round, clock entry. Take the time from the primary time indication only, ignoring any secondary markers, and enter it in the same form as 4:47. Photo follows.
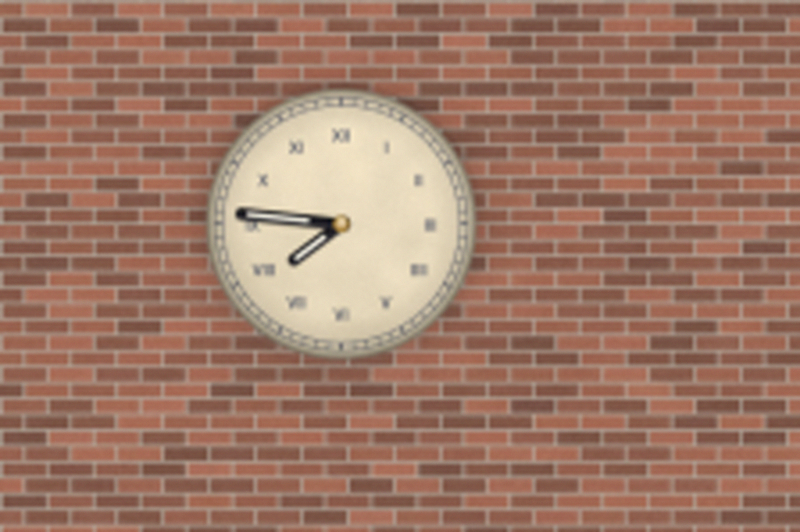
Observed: 7:46
